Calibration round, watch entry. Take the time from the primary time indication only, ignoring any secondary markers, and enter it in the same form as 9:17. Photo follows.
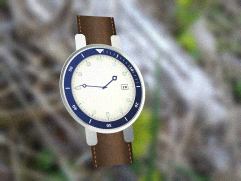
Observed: 1:46
